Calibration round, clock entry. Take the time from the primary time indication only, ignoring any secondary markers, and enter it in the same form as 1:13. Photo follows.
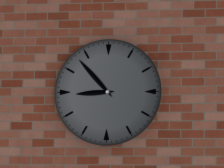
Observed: 8:53
